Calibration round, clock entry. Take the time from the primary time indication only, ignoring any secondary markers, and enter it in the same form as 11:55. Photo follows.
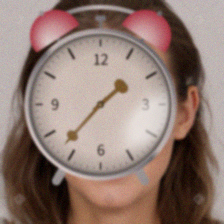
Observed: 1:37
